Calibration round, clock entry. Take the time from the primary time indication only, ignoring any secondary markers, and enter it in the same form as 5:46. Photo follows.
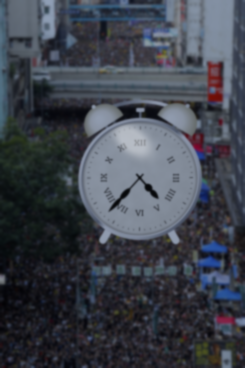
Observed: 4:37
